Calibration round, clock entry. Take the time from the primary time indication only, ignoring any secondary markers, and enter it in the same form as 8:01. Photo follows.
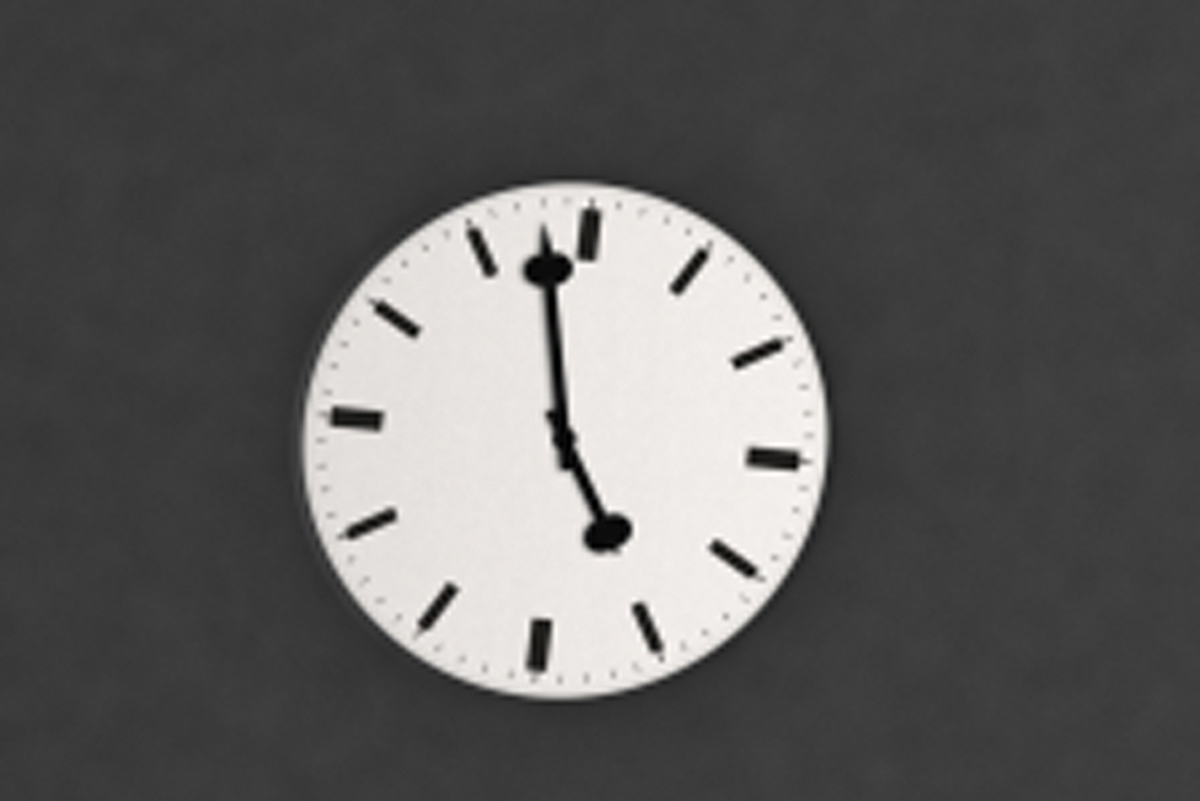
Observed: 4:58
